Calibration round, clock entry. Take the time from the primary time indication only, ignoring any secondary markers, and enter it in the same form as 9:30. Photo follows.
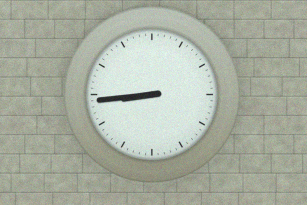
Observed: 8:44
